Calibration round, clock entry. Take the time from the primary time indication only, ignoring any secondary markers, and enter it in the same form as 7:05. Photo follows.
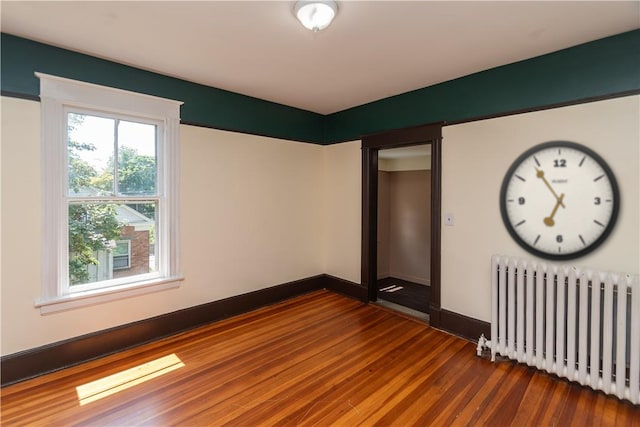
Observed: 6:54
